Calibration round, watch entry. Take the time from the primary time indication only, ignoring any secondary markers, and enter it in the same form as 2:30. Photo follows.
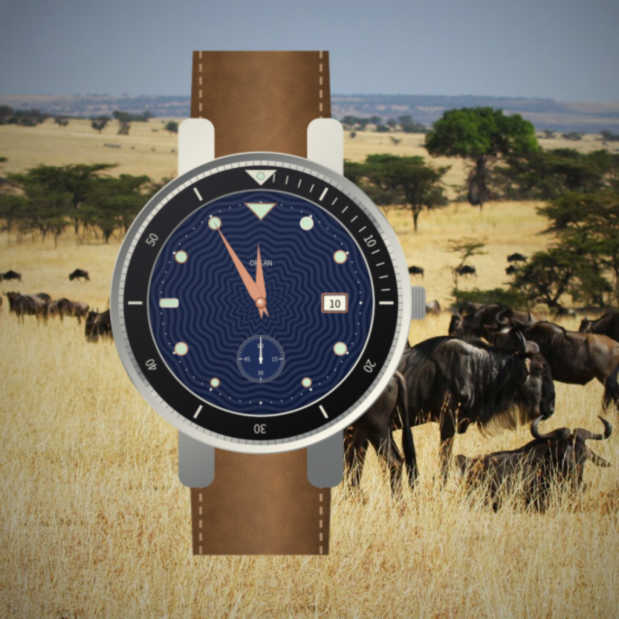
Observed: 11:55
